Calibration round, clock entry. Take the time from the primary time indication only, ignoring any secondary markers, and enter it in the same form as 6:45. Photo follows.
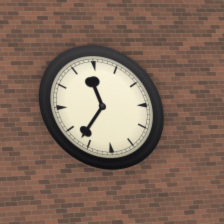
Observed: 11:37
